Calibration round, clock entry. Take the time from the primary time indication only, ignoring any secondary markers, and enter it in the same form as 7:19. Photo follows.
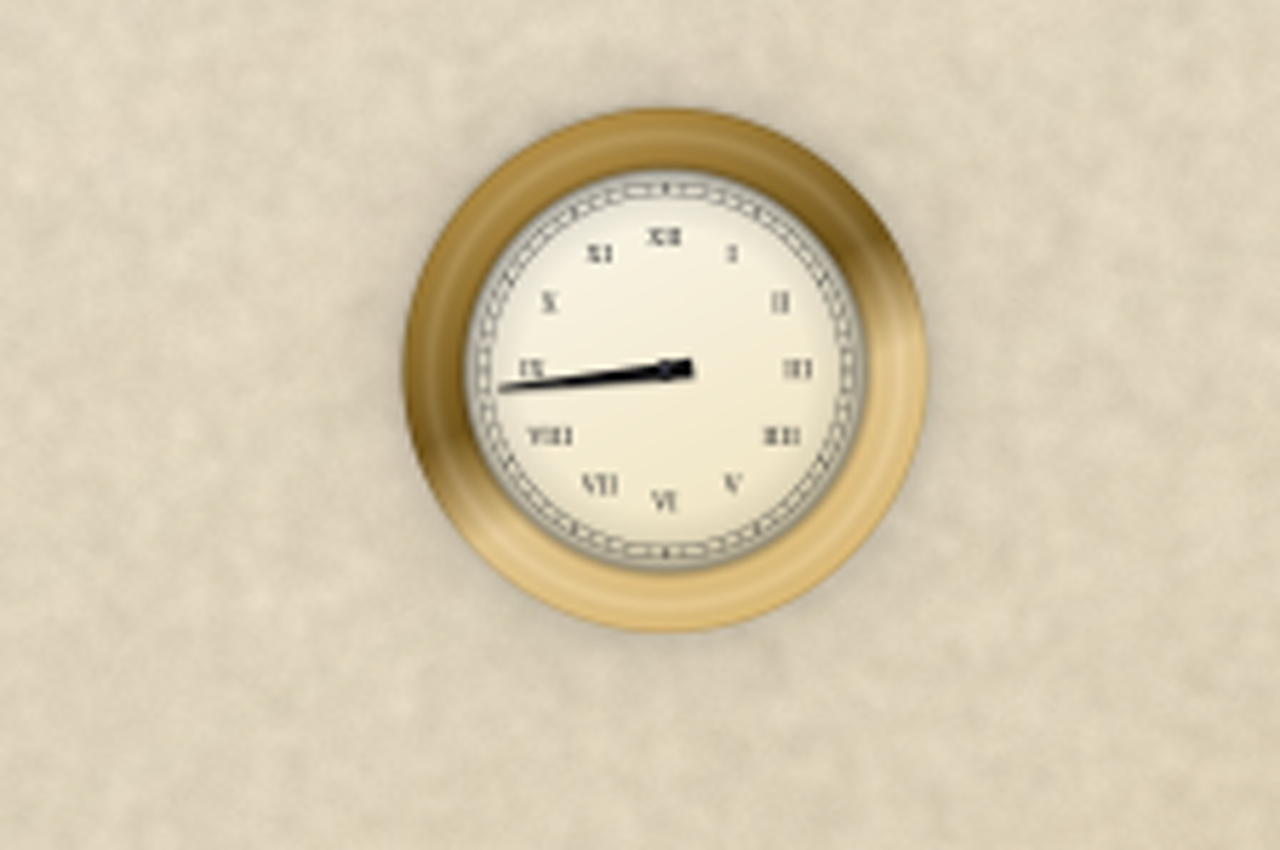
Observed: 8:44
